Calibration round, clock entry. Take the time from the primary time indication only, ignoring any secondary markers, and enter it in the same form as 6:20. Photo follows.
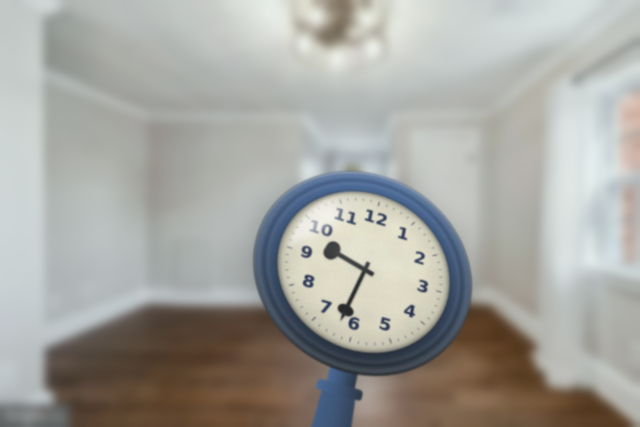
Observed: 9:32
